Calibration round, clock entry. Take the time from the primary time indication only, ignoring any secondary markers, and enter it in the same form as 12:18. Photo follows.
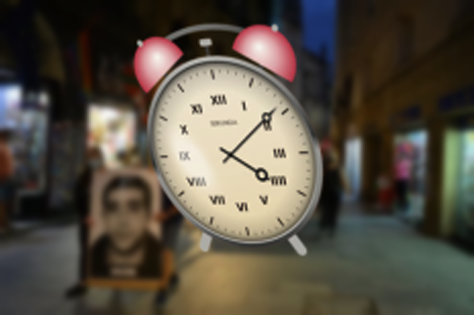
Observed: 4:09
